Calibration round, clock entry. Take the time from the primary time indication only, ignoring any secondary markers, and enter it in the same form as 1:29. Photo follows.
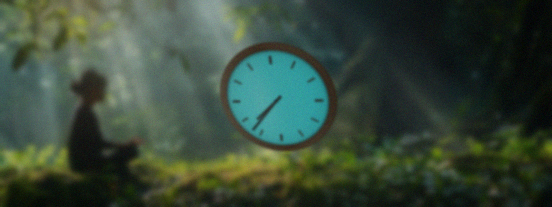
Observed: 7:37
